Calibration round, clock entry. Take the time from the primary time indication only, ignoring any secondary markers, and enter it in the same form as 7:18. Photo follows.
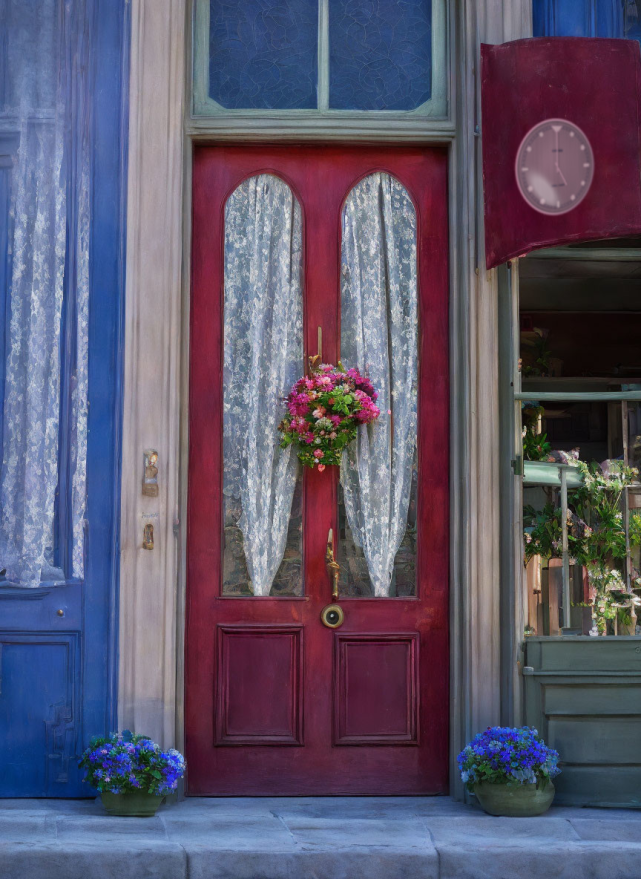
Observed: 5:00
